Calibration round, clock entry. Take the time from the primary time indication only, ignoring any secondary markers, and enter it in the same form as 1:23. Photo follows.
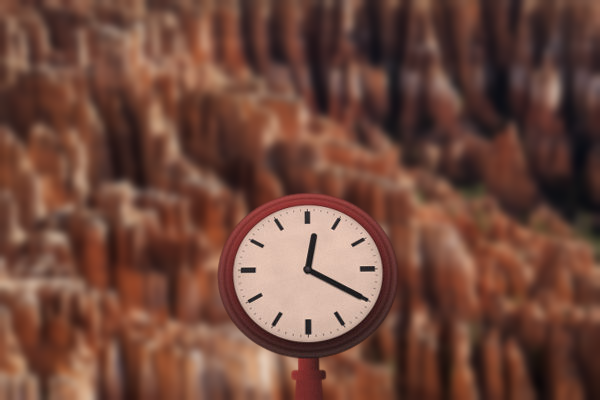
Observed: 12:20
